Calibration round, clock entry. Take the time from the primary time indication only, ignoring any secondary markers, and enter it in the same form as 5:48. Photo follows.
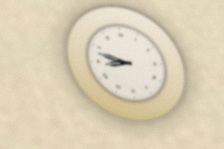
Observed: 8:48
